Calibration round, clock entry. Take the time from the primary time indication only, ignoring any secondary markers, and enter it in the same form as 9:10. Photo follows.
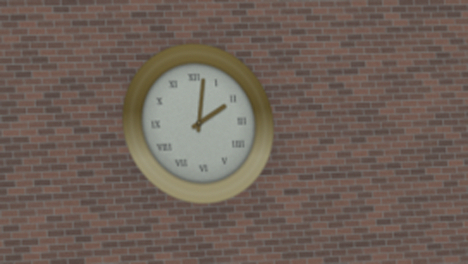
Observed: 2:02
